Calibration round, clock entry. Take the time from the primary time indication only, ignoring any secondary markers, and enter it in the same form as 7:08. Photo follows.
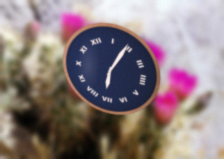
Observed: 7:09
